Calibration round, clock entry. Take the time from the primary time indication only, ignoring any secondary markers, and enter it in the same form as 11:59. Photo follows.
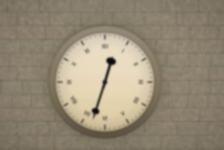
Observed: 12:33
